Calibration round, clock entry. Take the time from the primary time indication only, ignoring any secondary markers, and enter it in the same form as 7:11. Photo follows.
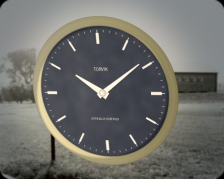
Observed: 10:09
